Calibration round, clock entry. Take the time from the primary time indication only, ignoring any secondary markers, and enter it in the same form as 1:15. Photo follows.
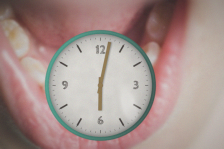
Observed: 6:02
